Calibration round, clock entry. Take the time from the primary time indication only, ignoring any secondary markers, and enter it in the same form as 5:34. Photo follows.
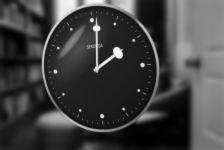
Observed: 2:01
